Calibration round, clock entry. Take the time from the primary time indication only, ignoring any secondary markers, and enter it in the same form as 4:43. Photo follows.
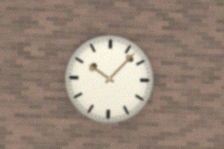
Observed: 10:07
